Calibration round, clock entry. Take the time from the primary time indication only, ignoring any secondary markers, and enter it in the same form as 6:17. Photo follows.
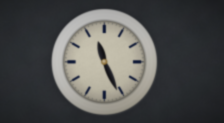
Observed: 11:26
